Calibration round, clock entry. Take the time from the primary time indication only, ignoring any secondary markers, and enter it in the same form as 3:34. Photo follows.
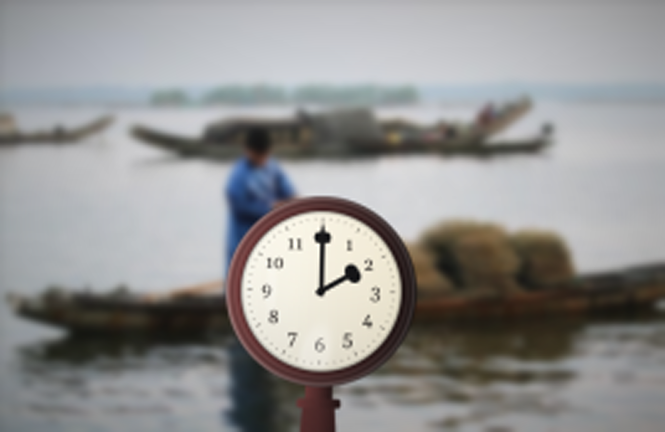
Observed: 2:00
